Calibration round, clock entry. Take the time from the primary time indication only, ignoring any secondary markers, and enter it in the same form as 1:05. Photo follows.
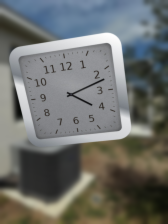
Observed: 4:12
